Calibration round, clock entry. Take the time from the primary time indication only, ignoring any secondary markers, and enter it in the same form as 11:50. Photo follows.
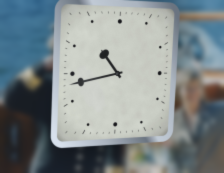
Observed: 10:43
